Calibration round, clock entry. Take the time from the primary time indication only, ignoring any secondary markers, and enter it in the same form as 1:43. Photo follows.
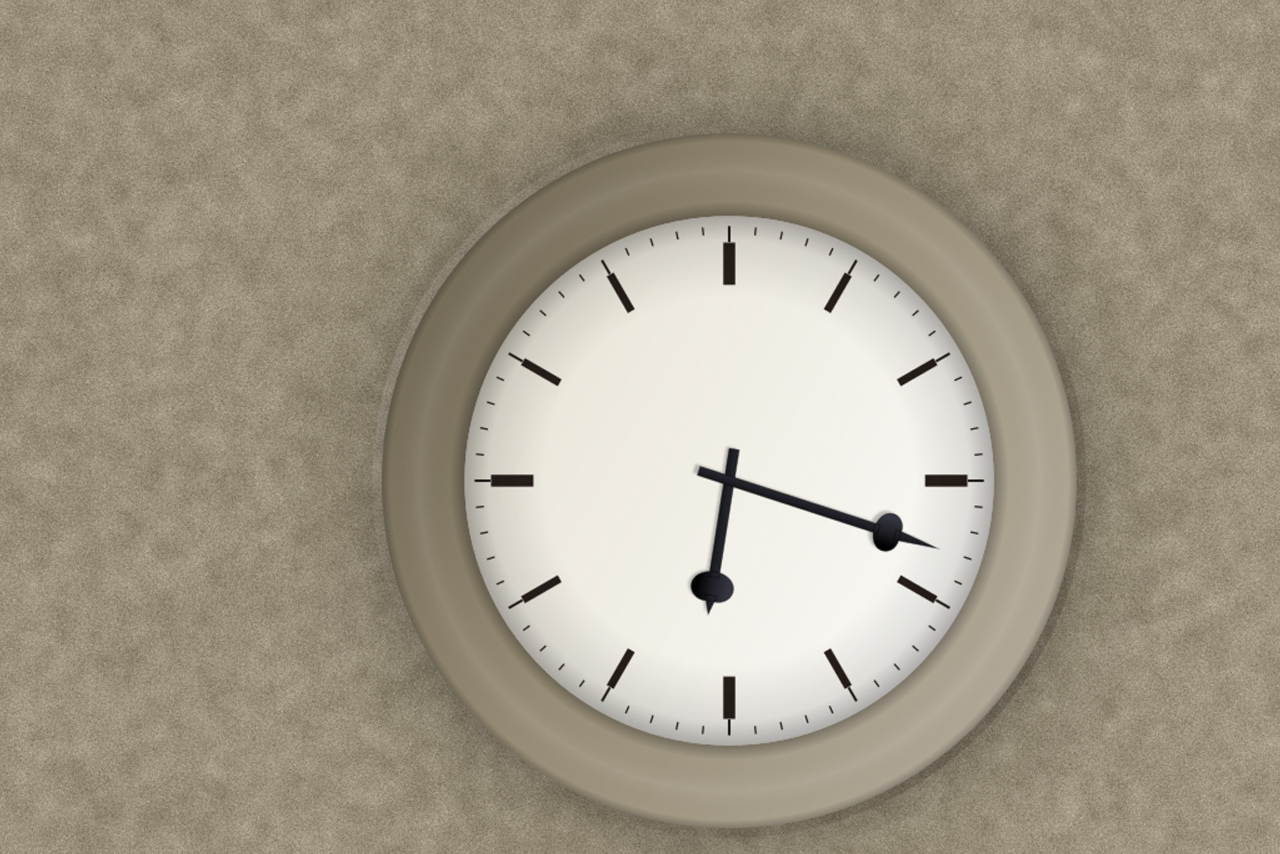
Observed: 6:18
